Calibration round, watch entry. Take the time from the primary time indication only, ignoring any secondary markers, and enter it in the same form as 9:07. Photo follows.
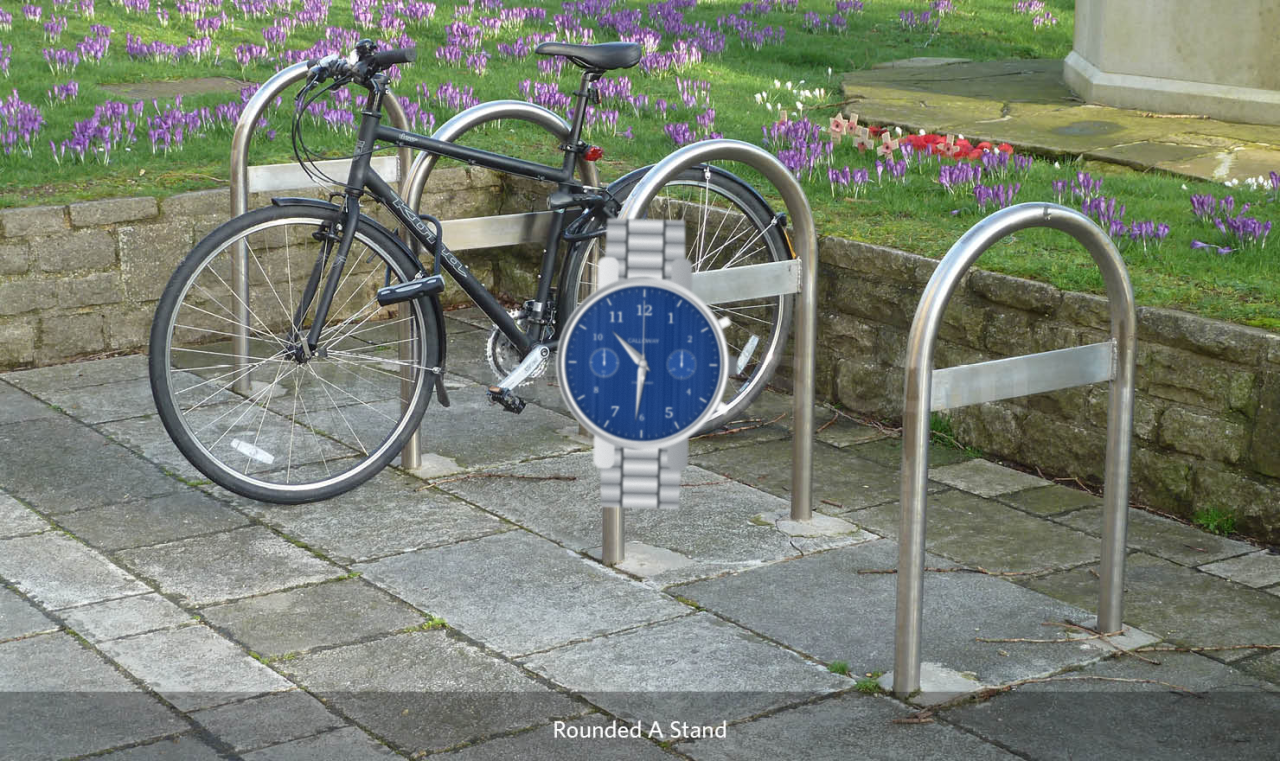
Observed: 10:31
